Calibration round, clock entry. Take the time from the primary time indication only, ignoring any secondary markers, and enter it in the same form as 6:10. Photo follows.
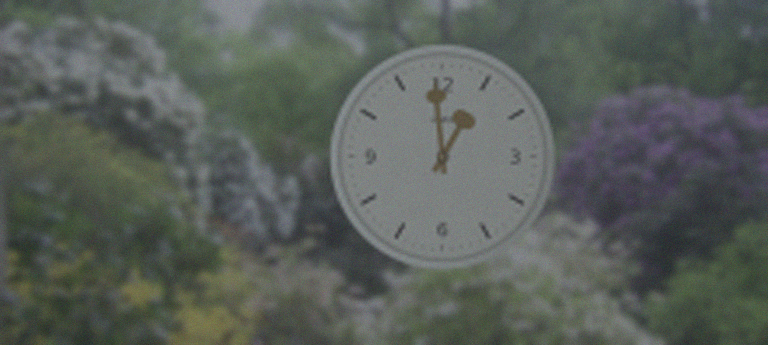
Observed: 12:59
